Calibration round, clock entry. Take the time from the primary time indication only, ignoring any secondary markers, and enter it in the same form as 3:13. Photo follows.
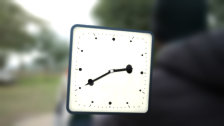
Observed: 2:40
